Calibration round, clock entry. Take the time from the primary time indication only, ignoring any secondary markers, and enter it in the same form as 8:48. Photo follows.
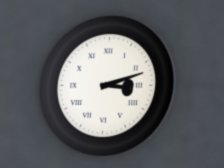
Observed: 3:12
